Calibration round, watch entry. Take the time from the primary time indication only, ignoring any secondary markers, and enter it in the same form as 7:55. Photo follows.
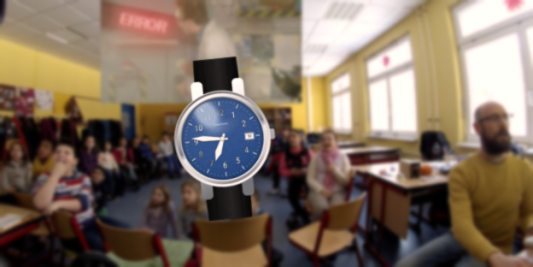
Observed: 6:46
